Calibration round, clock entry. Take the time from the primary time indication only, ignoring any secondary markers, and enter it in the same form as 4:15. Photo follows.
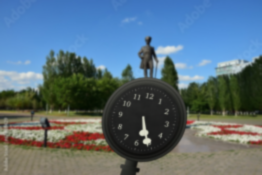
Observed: 5:26
